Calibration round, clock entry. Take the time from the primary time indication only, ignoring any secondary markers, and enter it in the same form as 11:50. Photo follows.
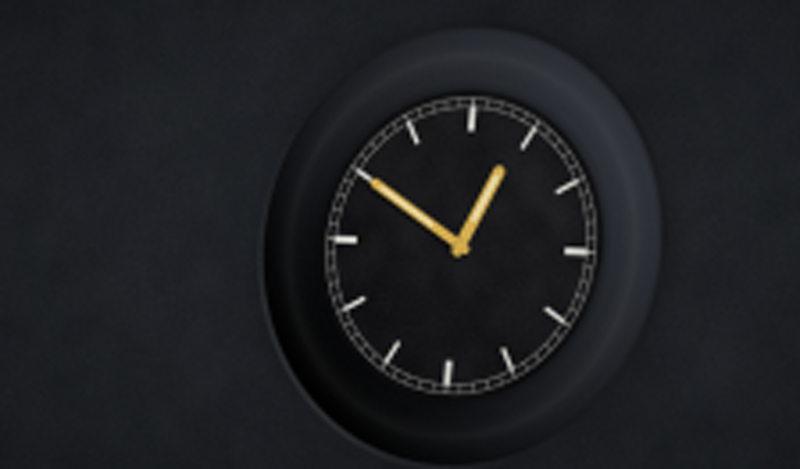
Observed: 12:50
